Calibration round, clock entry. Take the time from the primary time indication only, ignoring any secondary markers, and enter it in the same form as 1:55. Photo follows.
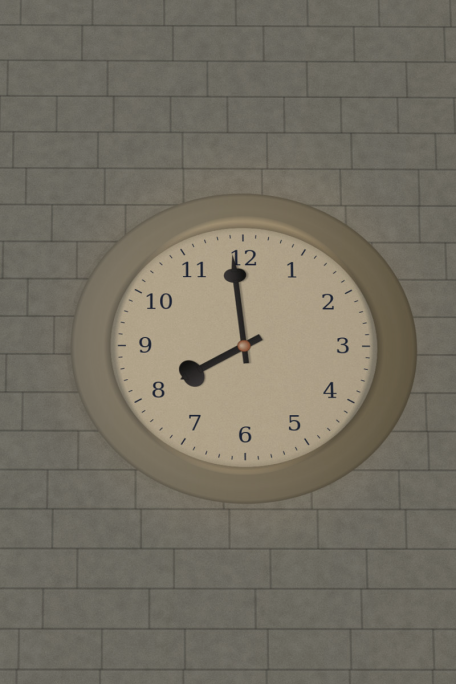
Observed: 7:59
